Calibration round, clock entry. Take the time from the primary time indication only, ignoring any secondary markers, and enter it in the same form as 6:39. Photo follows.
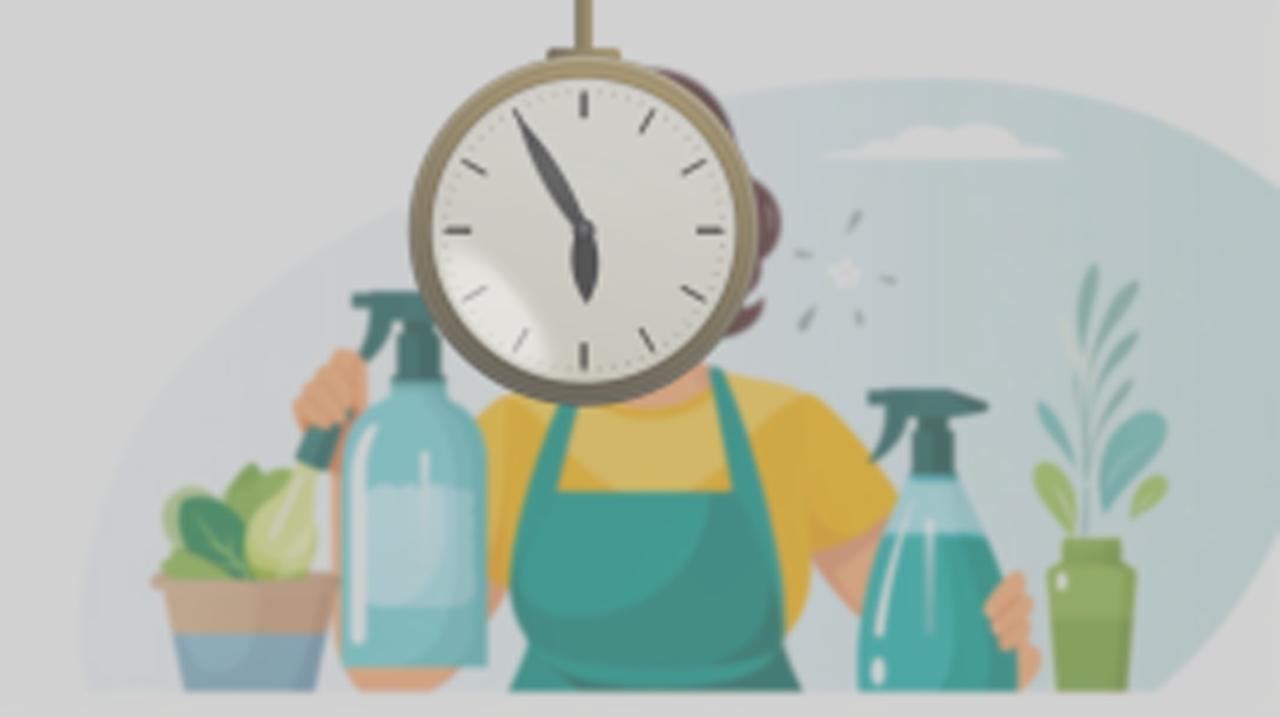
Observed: 5:55
